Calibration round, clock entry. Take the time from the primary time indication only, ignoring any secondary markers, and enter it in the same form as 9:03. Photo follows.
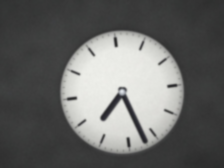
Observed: 7:27
